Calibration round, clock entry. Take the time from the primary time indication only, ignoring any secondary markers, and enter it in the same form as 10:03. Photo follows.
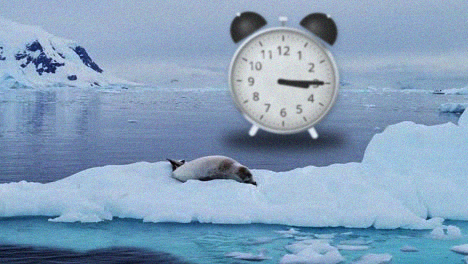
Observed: 3:15
